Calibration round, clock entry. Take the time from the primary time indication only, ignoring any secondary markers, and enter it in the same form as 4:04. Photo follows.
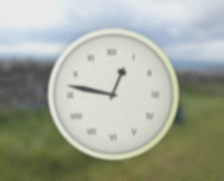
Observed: 12:47
